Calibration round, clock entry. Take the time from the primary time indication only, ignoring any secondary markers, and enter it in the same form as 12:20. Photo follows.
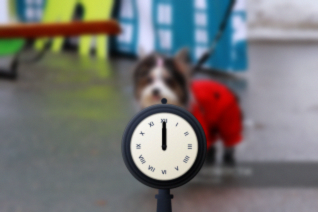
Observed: 12:00
